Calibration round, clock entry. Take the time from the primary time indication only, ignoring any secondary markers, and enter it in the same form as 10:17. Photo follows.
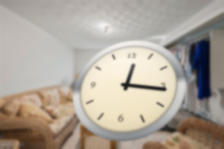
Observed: 12:16
